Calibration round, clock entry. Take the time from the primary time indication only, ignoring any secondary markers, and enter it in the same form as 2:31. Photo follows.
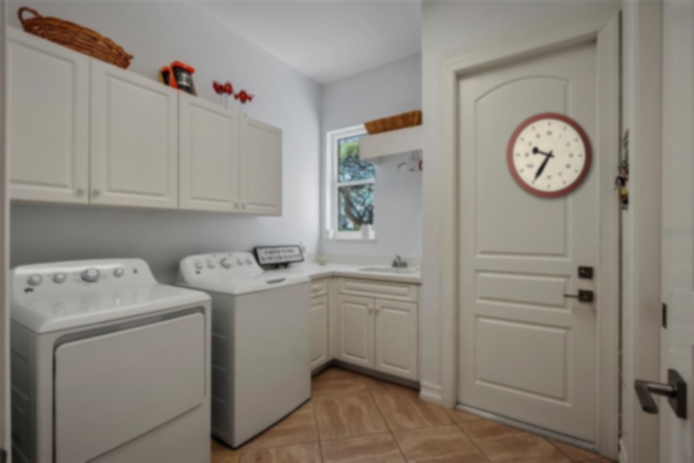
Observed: 9:35
